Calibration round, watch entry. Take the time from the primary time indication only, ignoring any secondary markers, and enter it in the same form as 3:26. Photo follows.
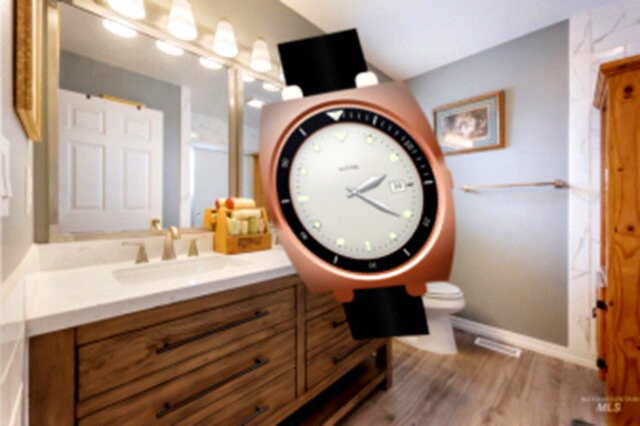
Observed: 2:21
